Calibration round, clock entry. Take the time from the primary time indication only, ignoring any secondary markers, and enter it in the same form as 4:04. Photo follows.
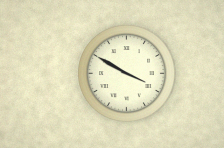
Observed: 3:50
